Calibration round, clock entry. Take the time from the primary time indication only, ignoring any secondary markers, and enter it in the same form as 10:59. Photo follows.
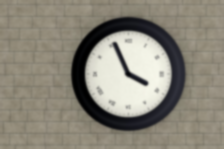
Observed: 3:56
